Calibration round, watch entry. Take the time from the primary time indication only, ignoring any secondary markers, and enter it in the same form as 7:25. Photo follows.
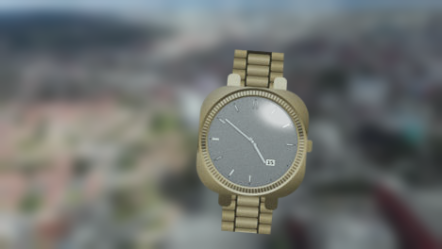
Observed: 4:51
